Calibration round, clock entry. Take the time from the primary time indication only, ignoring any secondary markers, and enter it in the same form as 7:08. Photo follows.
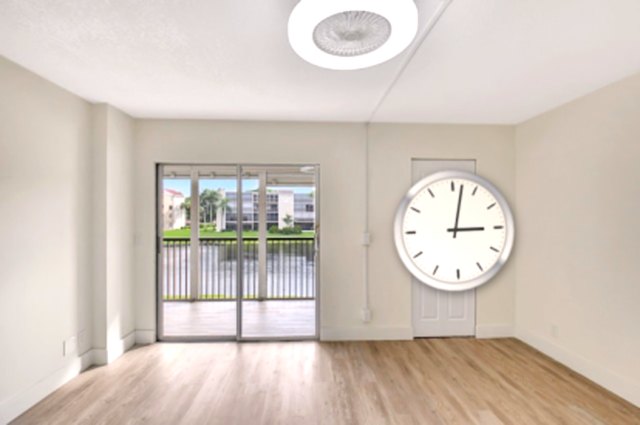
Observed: 3:02
